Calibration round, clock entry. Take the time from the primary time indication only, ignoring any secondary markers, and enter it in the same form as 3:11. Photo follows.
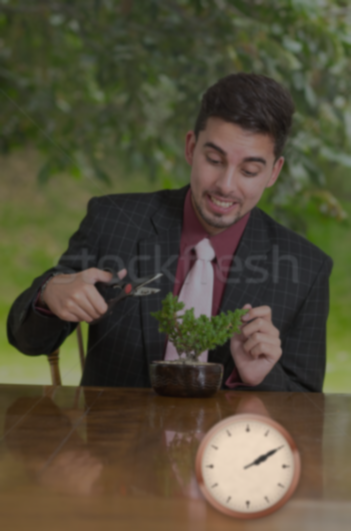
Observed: 2:10
